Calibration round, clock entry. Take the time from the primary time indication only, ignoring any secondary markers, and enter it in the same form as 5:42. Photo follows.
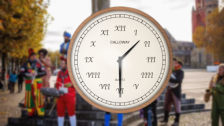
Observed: 1:30
